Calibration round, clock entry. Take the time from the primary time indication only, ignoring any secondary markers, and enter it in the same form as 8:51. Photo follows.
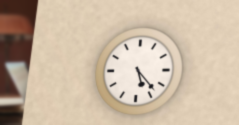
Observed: 5:23
